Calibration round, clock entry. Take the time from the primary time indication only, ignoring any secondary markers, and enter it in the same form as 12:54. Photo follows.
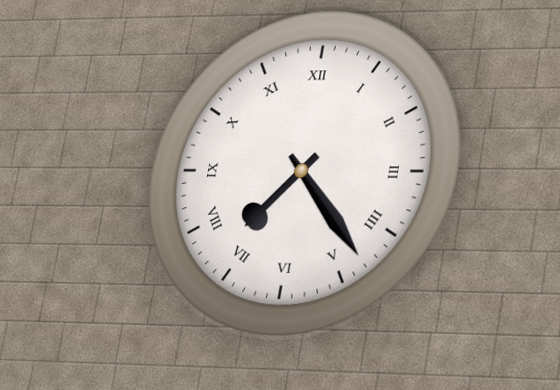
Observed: 7:23
